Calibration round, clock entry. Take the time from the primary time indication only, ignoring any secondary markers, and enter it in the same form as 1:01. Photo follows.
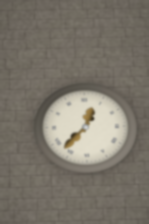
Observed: 12:37
